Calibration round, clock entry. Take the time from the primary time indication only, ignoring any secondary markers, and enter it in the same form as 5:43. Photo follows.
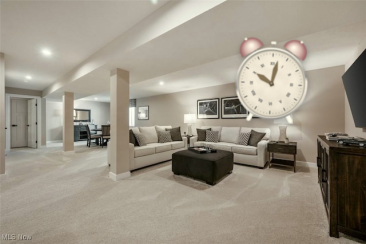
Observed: 10:02
